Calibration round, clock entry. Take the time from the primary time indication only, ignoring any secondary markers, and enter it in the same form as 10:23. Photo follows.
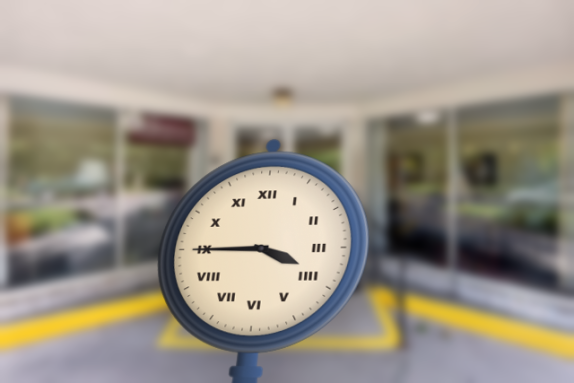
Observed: 3:45
